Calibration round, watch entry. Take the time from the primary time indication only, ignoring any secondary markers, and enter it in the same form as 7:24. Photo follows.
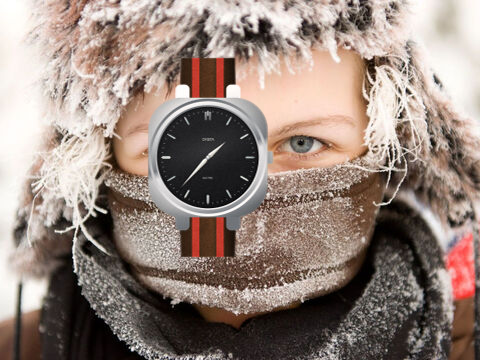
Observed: 1:37
